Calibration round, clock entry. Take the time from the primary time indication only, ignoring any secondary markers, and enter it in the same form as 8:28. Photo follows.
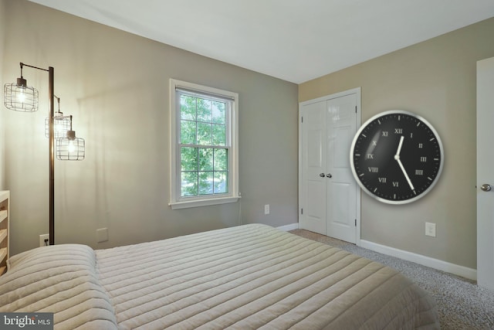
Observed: 12:25
